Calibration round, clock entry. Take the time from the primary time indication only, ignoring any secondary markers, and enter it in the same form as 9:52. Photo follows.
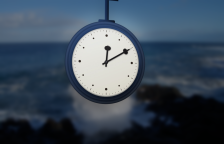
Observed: 12:10
